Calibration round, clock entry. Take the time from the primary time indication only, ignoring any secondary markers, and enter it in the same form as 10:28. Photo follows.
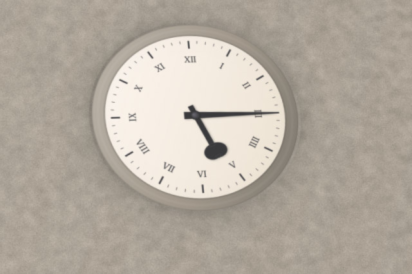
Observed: 5:15
